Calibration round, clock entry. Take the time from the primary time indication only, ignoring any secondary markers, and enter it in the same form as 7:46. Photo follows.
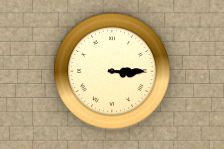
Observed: 3:15
